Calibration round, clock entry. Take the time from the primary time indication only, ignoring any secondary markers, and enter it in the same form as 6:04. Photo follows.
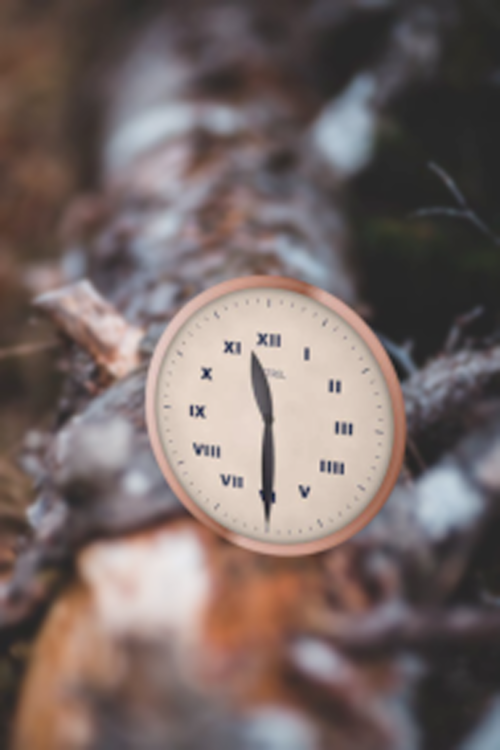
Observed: 11:30
